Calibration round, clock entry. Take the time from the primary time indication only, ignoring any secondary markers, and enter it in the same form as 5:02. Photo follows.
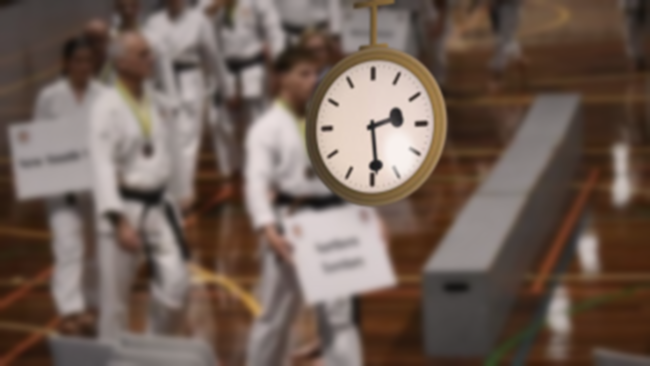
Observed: 2:29
